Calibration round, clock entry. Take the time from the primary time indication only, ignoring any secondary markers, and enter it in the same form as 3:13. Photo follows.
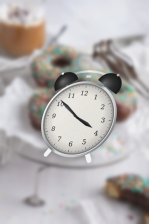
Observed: 3:51
